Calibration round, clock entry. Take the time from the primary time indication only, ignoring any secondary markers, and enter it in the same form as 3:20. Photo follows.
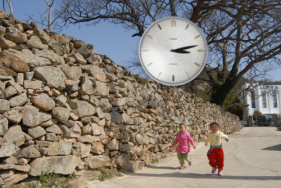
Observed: 3:13
